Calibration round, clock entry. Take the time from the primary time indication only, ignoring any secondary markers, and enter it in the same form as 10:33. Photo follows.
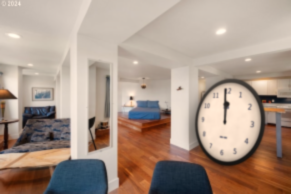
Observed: 11:59
